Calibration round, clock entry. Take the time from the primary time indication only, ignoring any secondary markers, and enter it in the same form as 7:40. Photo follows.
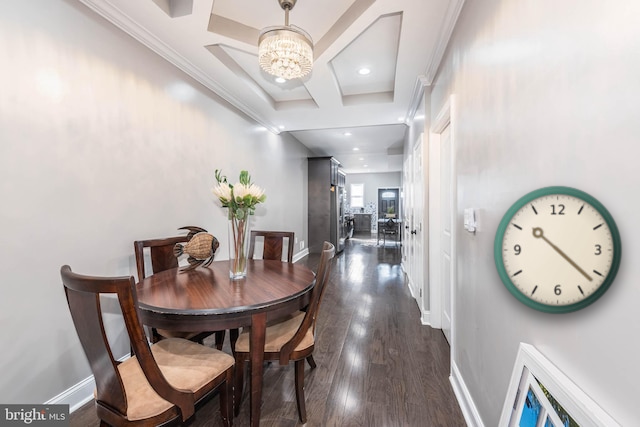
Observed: 10:22
